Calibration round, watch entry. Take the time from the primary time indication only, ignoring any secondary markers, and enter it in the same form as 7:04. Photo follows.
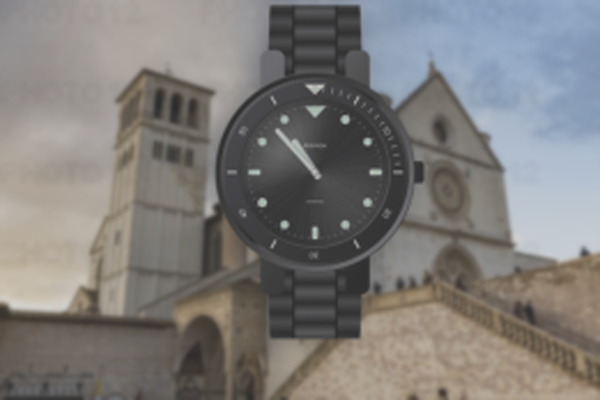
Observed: 10:53
